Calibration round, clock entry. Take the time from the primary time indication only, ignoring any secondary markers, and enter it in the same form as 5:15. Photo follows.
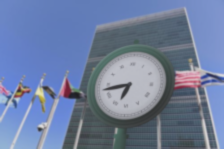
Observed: 6:43
